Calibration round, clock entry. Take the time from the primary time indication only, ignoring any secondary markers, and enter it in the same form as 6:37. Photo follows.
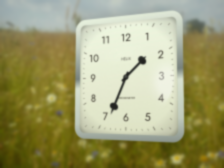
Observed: 1:34
